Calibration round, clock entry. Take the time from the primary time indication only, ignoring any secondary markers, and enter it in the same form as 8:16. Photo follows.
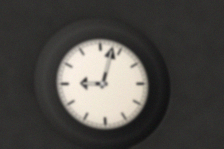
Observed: 9:03
